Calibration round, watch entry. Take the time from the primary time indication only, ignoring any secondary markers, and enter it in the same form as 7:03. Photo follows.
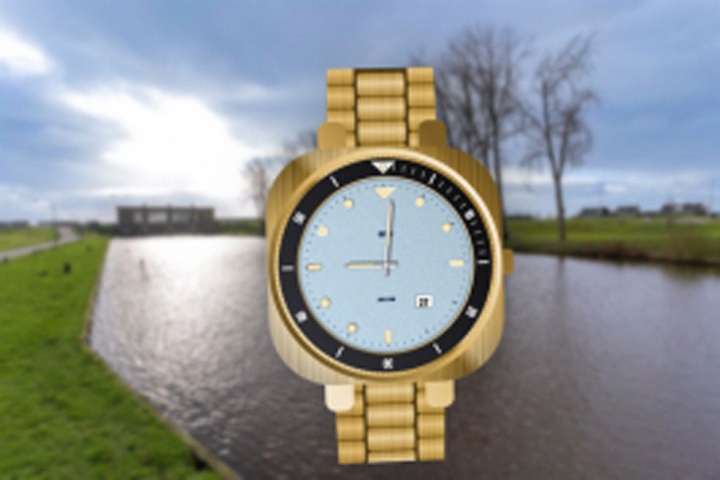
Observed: 9:01
